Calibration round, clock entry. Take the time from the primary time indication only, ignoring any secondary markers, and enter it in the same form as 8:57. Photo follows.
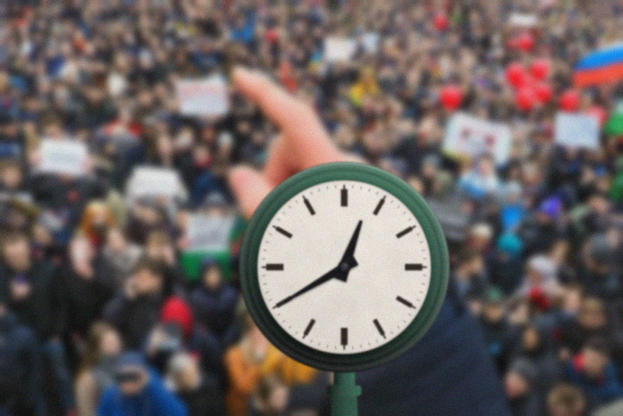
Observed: 12:40
